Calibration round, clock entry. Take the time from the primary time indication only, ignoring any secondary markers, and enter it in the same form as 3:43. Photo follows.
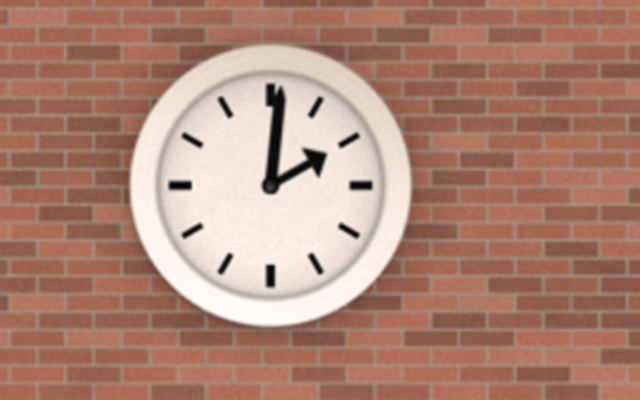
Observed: 2:01
